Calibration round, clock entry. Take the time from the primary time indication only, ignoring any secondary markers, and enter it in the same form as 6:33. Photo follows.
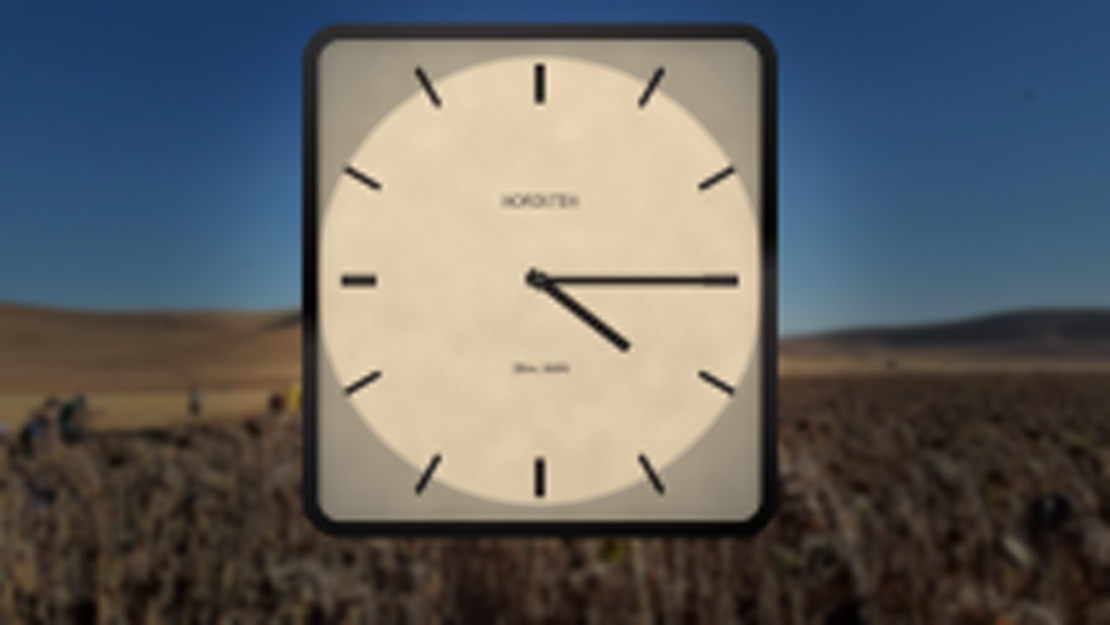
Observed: 4:15
